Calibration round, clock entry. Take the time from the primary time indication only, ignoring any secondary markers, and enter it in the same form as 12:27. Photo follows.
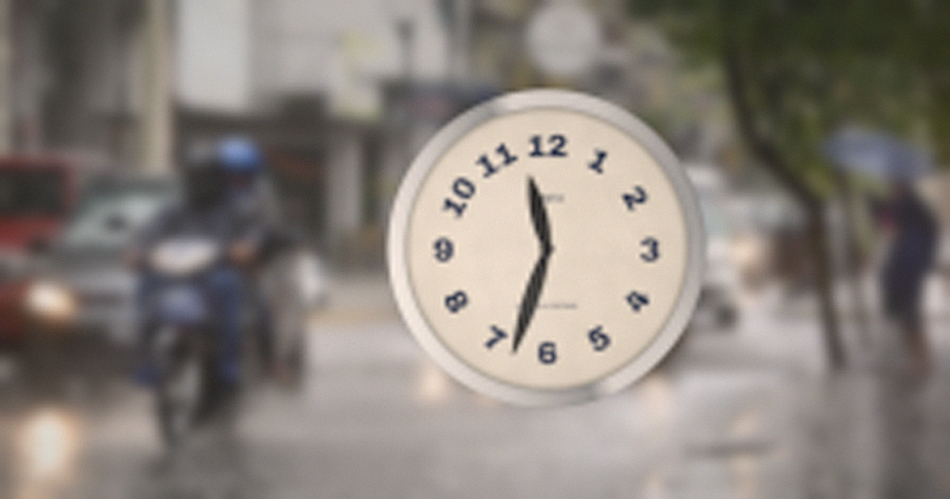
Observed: 11:33
